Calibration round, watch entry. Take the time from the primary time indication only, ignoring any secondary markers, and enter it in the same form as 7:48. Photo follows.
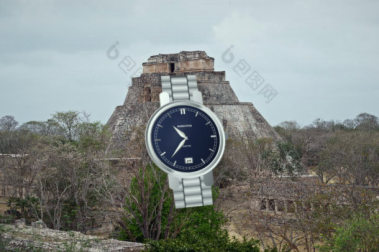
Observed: 10:37
